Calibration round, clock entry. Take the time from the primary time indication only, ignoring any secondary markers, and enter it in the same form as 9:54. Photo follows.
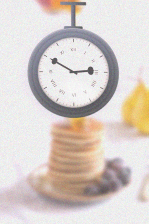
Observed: 2:50
